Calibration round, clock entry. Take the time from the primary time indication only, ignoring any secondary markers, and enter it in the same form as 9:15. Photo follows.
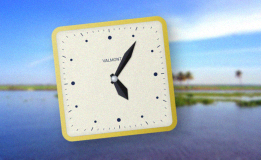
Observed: 5:06
